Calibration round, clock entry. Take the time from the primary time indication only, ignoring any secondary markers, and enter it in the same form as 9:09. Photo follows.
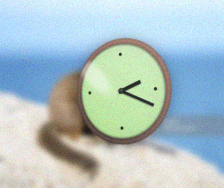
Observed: 2:19
